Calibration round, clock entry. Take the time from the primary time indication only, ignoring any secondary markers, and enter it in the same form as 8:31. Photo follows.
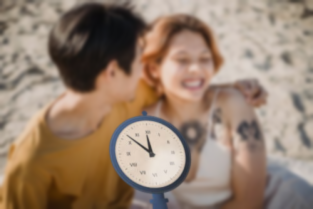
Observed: 11:52
